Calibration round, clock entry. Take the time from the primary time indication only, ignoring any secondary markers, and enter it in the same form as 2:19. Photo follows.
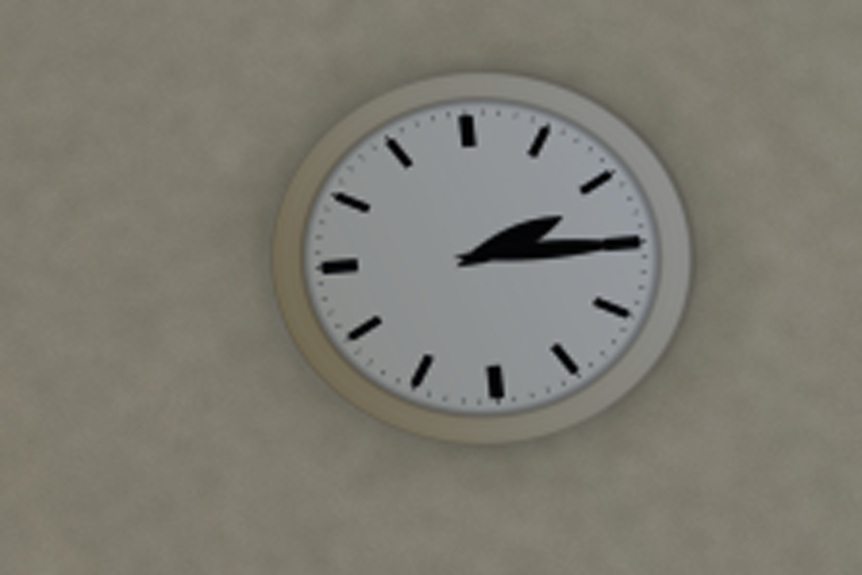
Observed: 2:15
